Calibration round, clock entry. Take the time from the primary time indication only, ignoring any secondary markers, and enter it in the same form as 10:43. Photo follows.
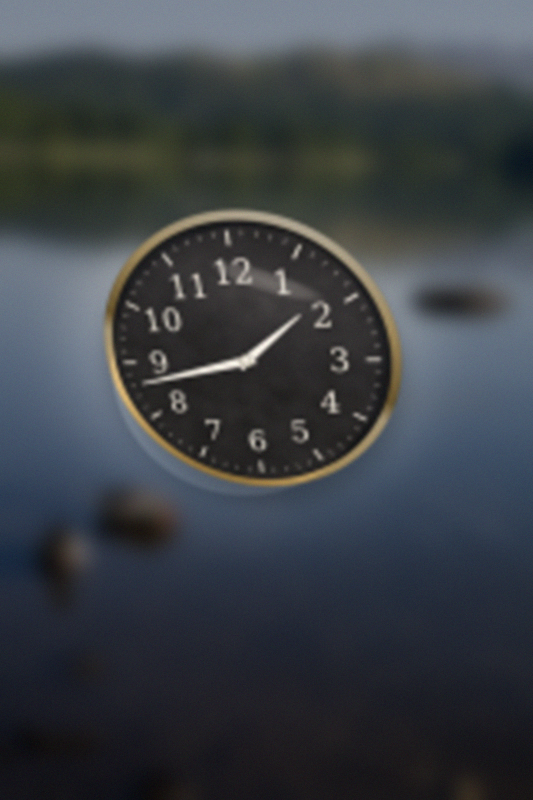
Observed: 1:43
